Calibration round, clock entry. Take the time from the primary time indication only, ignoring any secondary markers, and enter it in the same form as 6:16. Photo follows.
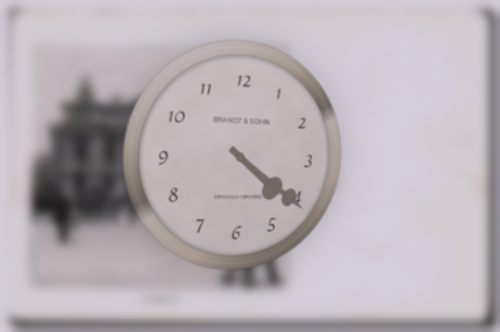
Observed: 4:21
